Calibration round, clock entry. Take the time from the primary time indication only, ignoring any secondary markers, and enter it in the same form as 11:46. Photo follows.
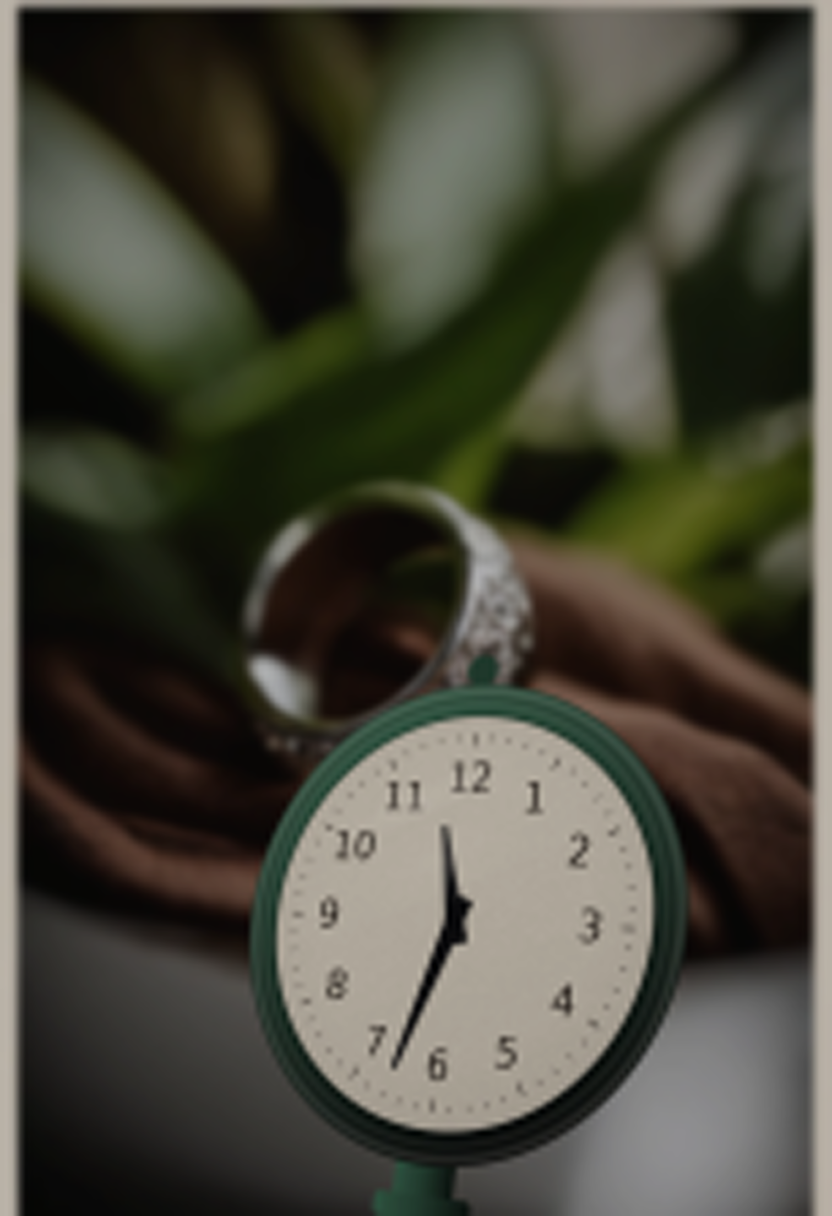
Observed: 11:33
